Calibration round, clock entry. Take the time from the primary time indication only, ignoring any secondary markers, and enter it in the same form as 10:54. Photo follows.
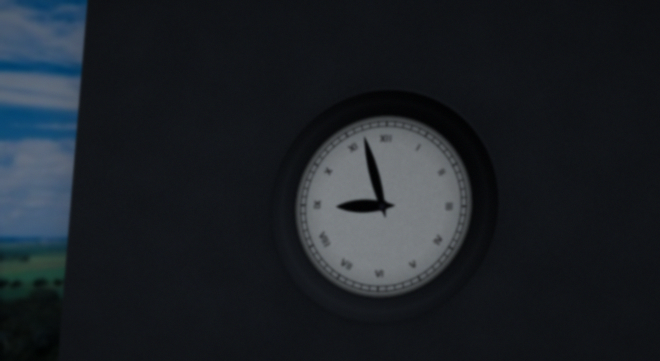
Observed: 8:57
